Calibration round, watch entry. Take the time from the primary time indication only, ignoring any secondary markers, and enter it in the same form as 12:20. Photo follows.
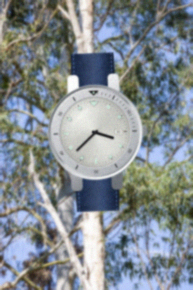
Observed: 3:38
